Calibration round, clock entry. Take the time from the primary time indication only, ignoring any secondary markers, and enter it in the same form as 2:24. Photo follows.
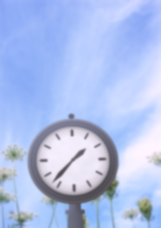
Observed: 1:37
